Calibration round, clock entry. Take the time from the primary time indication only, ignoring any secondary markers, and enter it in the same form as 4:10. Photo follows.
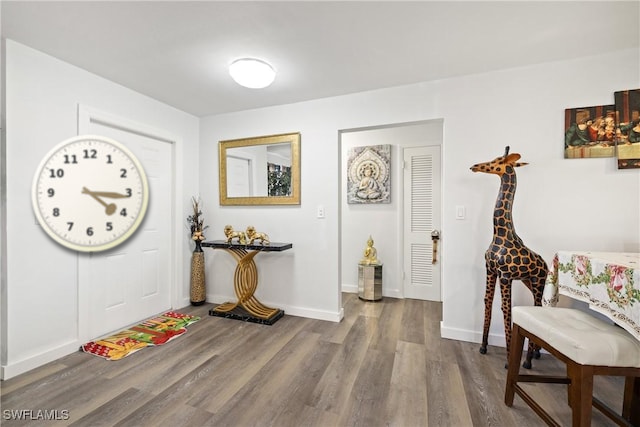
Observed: 4:16
